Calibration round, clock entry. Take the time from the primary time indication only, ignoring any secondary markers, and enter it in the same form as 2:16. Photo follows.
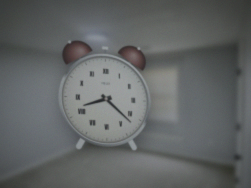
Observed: 8:22
